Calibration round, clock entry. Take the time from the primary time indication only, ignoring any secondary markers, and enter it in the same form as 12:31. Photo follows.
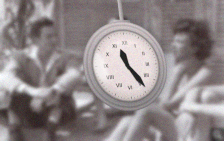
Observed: 11:24
